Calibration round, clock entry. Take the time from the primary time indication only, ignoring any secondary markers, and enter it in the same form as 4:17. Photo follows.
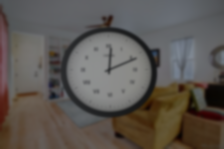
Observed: 12:11
